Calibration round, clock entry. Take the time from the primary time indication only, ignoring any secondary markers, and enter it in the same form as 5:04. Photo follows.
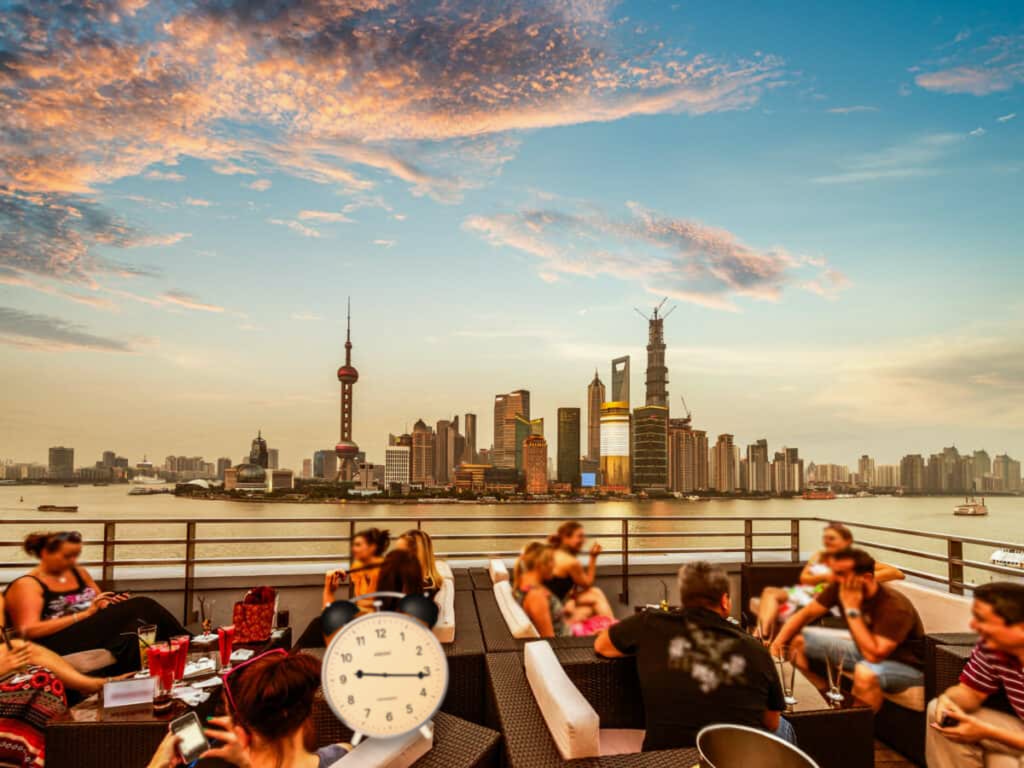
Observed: 9:16
